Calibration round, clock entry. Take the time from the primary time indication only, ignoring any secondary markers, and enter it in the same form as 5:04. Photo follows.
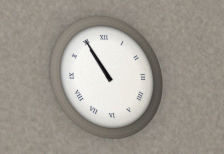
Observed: 10:55
